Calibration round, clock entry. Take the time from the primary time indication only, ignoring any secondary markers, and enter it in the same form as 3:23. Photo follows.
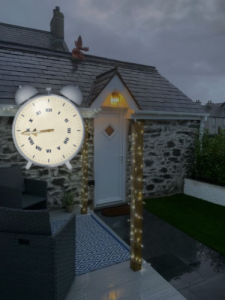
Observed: 8:44
